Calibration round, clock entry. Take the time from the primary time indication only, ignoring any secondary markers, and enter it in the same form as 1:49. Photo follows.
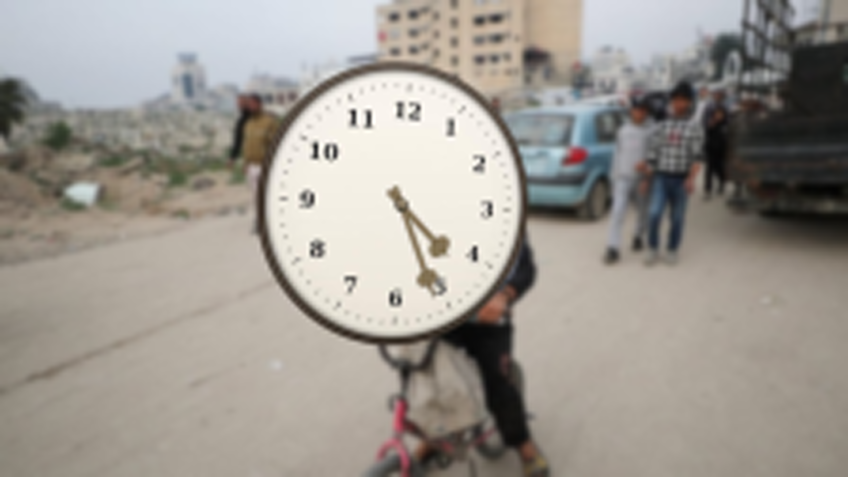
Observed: 4:26
